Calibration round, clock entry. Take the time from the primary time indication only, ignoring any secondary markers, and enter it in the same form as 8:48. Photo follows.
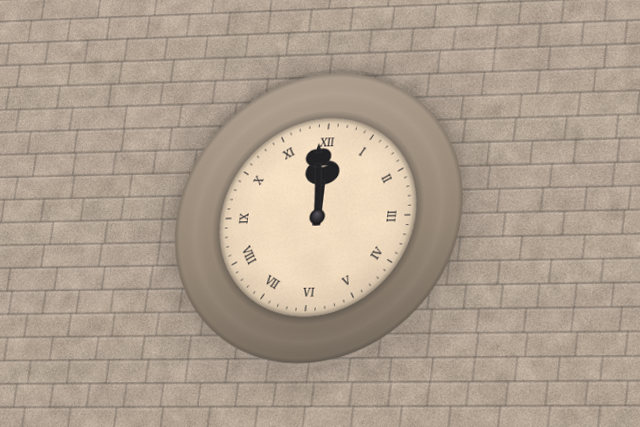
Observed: 11:59
